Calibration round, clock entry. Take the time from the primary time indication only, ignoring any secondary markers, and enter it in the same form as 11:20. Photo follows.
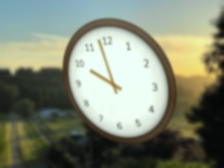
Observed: 9:58
